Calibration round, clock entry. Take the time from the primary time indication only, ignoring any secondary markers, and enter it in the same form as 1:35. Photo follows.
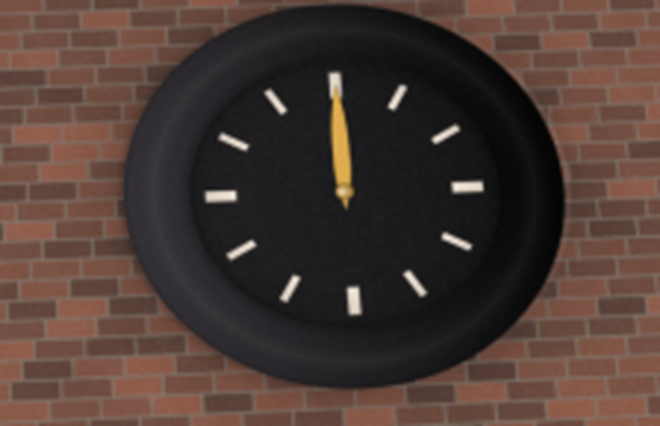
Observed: 12:00
